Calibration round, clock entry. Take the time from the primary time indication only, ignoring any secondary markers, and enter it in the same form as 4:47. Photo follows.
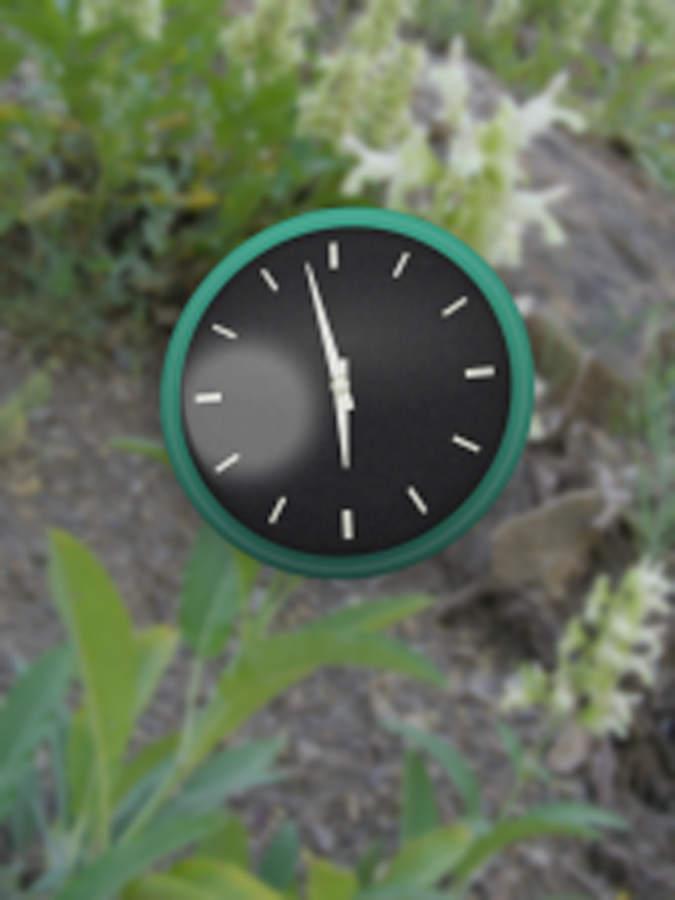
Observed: 5:58
